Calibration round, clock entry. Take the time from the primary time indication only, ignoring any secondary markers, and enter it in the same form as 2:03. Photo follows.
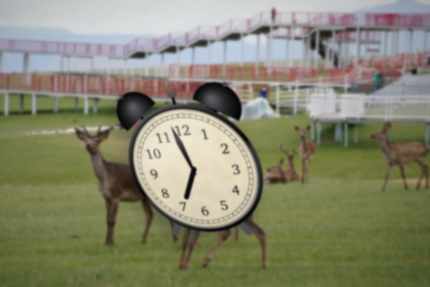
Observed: 6:58
